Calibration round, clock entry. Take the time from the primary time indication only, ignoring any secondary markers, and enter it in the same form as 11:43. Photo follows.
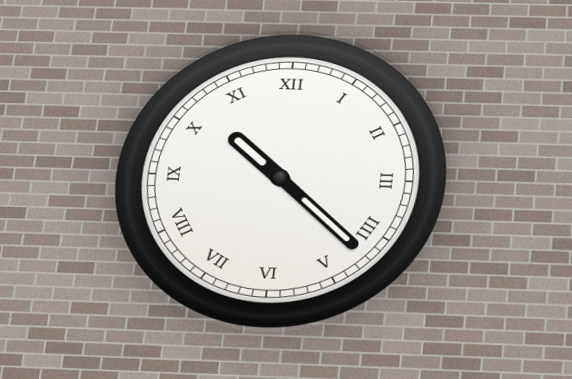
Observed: 10:22
